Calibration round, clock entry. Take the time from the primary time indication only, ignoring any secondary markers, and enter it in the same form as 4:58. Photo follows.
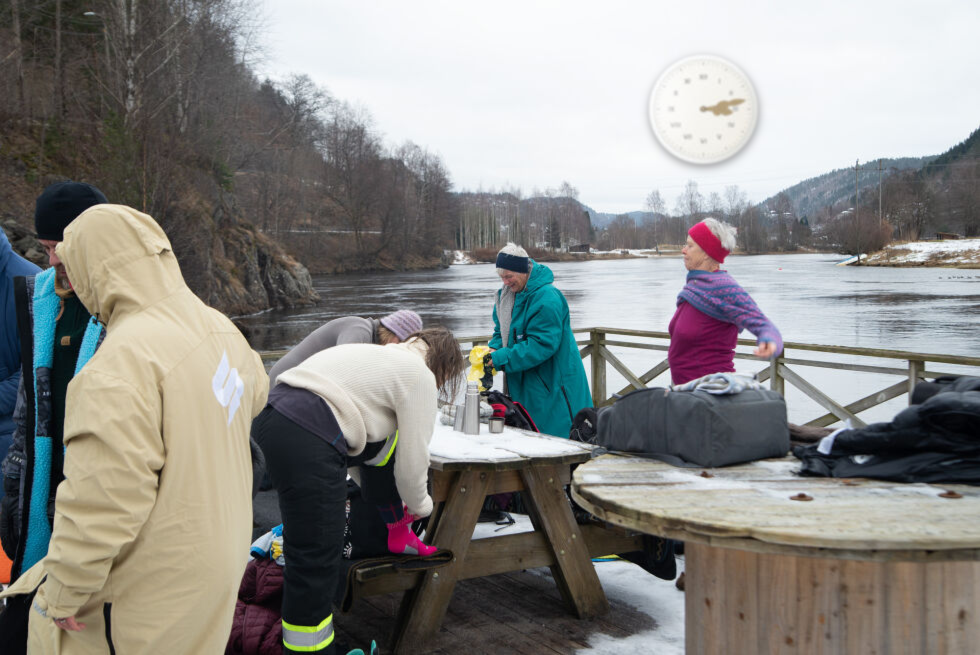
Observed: 3:13
